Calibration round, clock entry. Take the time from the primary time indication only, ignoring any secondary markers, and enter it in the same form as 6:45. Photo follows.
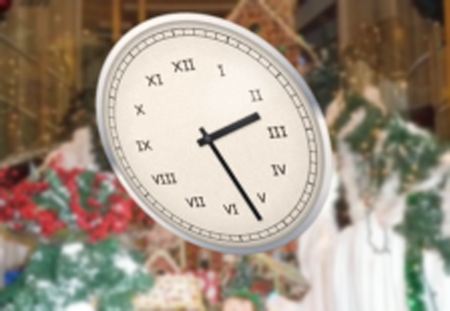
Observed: 2:27
